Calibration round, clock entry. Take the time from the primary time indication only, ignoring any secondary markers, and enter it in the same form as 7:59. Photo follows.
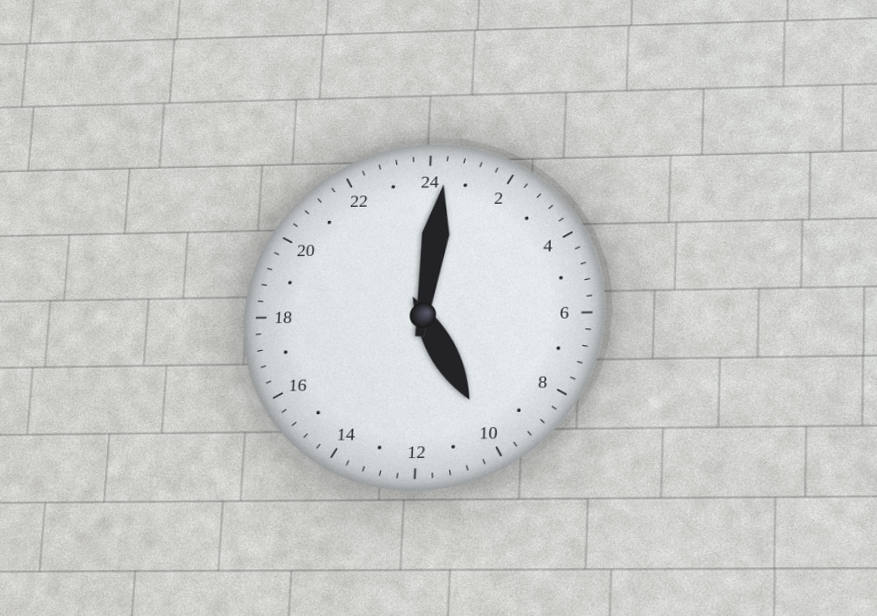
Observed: 10:01
